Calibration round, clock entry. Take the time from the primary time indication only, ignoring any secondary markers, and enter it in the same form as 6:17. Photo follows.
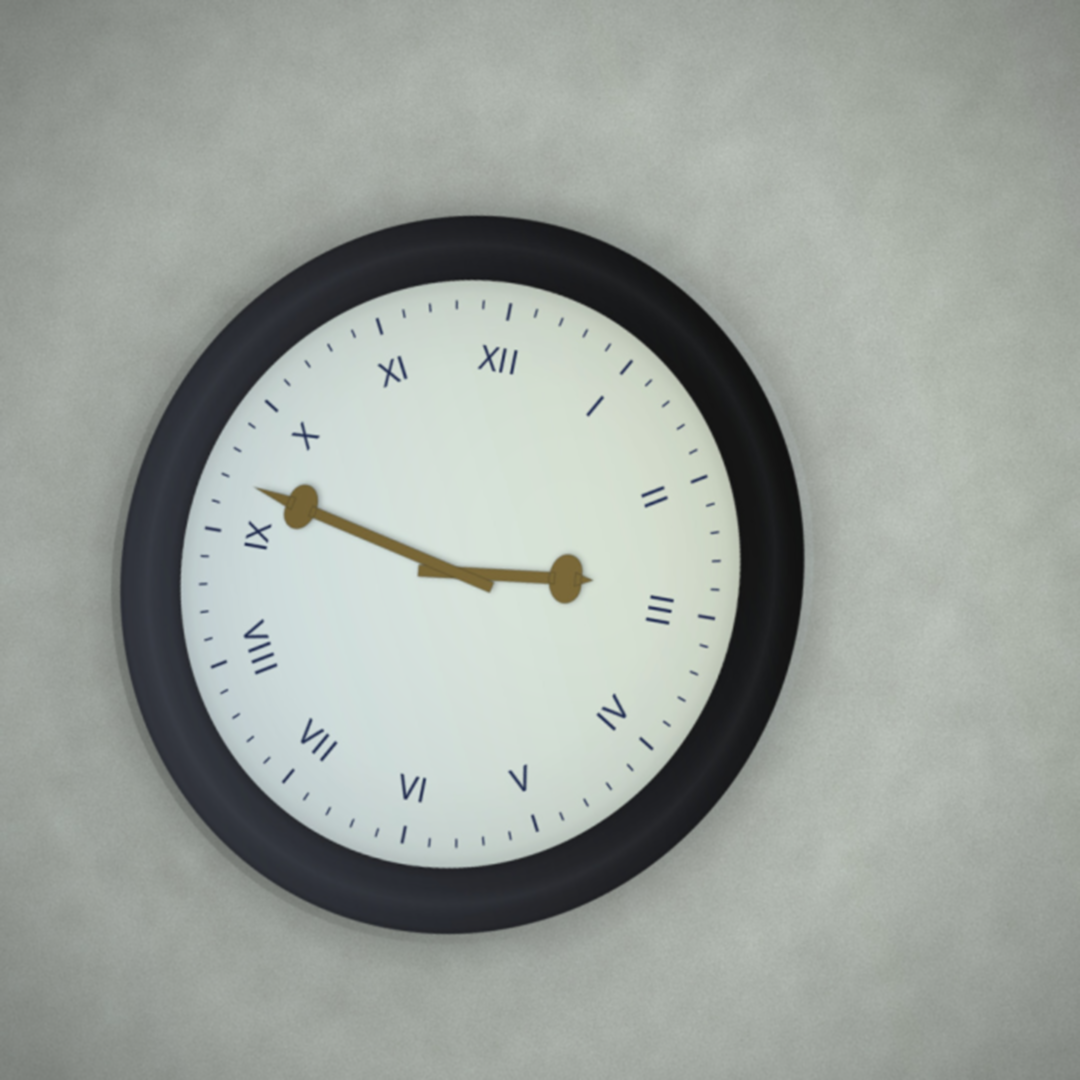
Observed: 2:47
